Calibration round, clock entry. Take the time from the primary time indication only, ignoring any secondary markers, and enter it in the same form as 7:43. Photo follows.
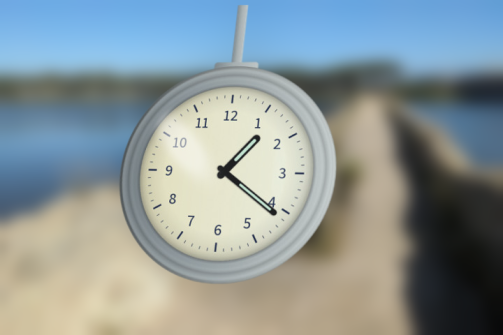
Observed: 1:21
